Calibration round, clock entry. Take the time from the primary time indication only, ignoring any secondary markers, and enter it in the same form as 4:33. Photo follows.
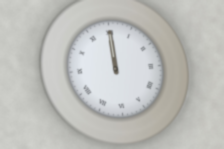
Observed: 12:00
